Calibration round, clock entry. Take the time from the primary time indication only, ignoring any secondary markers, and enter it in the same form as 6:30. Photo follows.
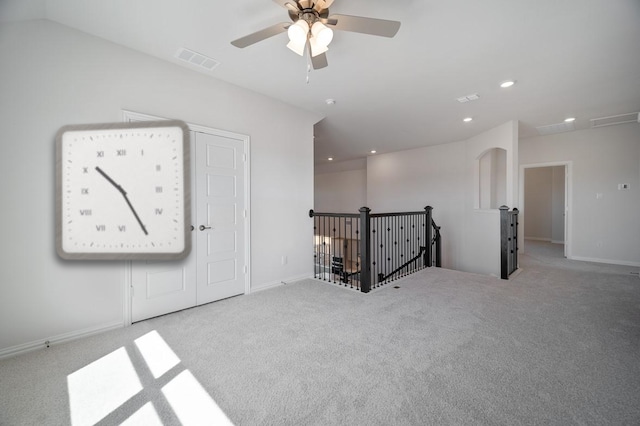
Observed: 10:25
